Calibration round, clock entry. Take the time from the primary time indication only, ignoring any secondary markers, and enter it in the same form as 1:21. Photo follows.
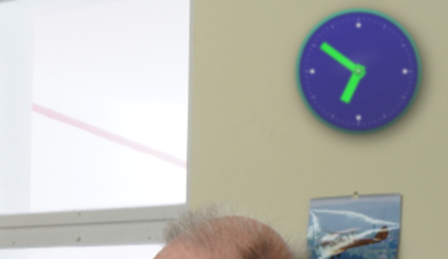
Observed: 6:51
